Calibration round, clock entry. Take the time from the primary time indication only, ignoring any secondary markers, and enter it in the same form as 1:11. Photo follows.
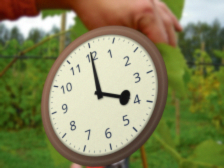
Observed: 4:00
